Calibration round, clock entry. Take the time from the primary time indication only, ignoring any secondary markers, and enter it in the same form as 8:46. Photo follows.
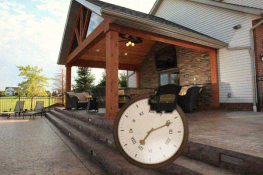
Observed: 7:11
